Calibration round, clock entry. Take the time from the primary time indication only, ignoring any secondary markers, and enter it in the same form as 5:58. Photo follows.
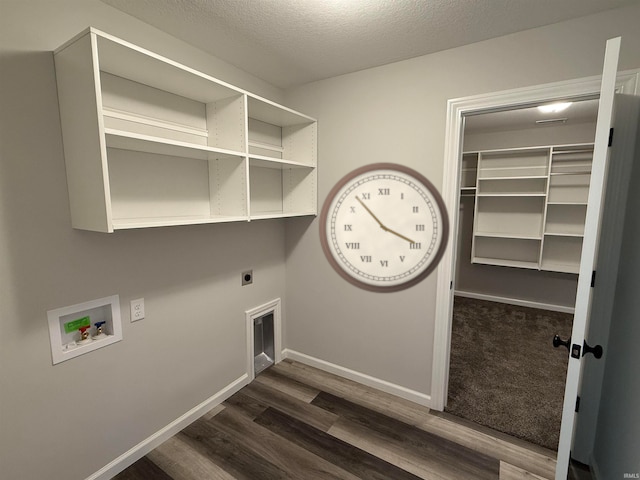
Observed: 3:53
